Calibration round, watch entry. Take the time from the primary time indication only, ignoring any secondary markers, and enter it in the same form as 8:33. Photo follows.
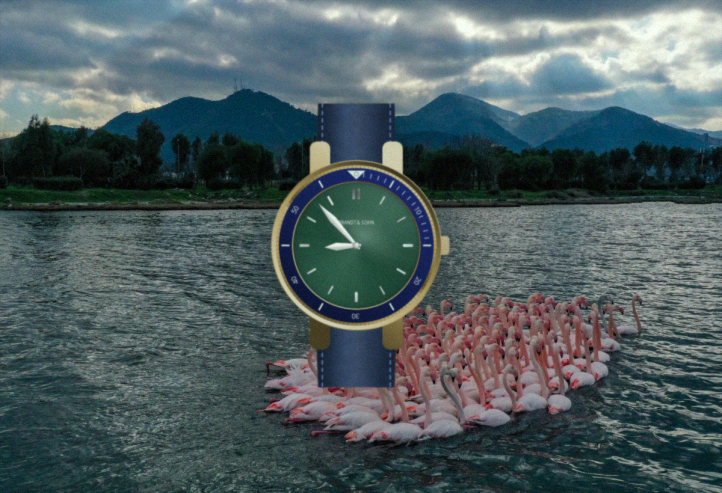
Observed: 8:53
